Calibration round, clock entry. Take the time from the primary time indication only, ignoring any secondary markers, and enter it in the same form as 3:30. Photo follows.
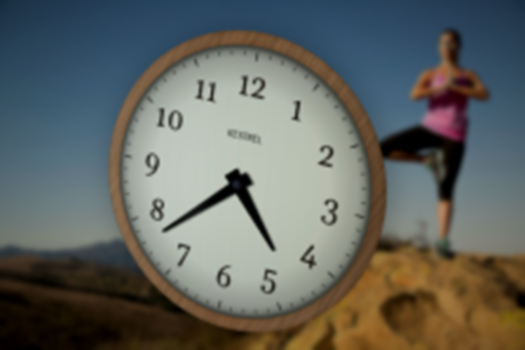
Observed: 4:38
